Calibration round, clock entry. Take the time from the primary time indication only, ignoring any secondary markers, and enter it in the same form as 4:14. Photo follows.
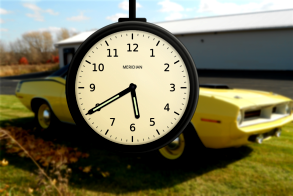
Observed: 5:40
